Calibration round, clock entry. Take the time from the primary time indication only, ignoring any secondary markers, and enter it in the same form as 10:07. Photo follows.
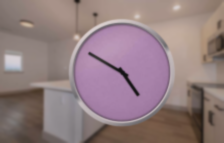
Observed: 4:50
